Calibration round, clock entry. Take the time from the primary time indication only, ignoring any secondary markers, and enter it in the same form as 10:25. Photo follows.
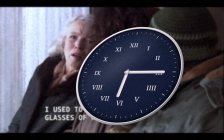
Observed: 6:15
